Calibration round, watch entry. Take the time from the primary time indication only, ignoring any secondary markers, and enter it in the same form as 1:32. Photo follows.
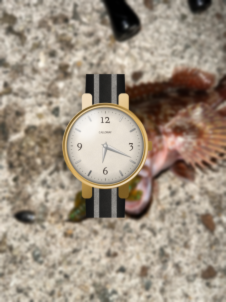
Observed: 6:19
